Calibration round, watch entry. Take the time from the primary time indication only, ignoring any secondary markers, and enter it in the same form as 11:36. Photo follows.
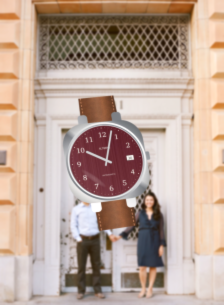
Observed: 10:03
